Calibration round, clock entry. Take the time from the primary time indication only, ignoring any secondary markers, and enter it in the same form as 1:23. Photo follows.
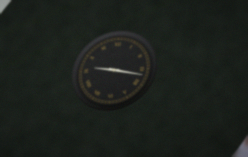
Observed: 9:17
